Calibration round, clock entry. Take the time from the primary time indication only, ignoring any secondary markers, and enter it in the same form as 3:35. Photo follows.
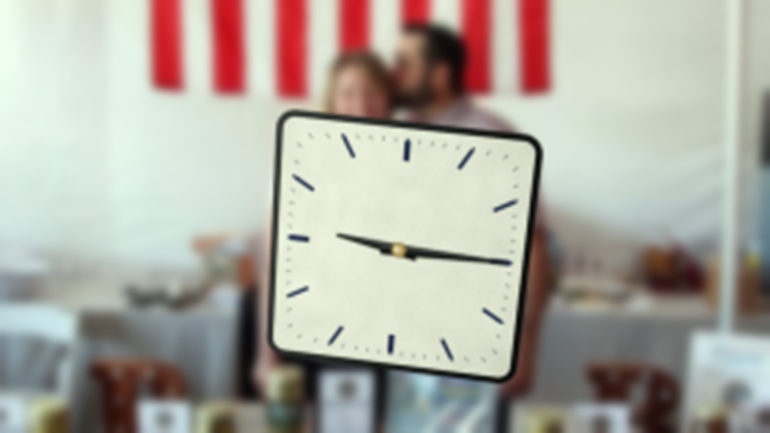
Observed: 9:15
